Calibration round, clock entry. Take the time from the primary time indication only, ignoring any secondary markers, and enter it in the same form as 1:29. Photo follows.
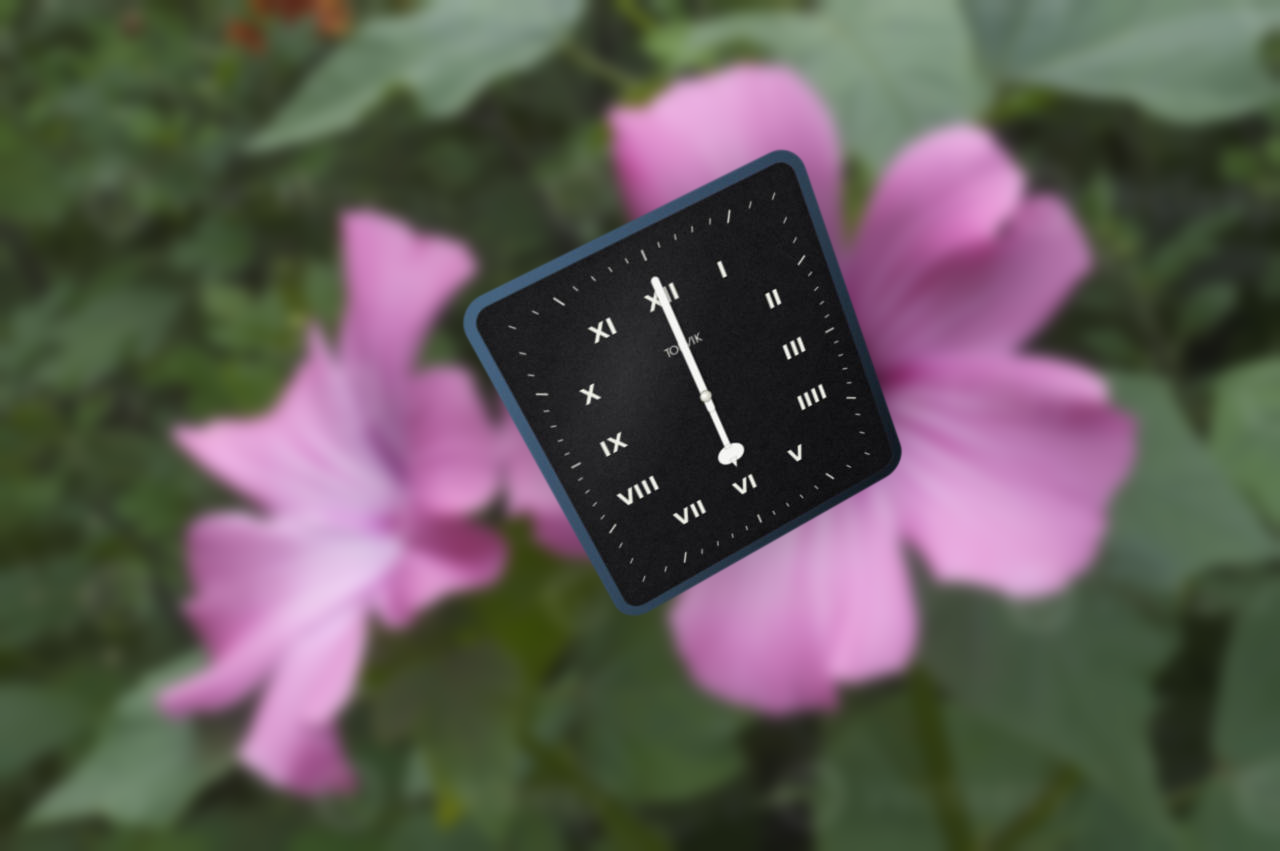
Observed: 6:00
